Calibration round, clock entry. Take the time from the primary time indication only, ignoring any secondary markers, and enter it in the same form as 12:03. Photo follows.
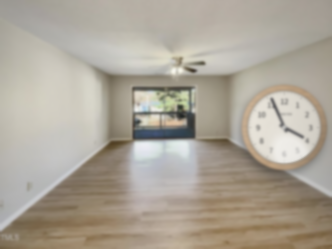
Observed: 3:56
